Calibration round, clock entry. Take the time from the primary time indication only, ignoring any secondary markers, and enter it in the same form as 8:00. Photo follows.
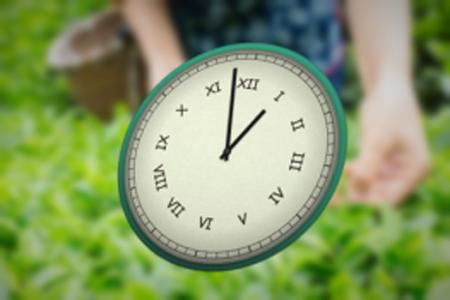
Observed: 12:58
